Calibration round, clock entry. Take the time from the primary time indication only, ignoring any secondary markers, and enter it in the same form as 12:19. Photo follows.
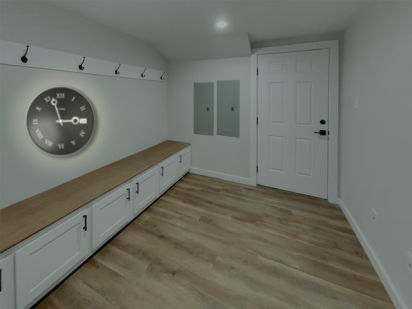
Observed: 2:57
